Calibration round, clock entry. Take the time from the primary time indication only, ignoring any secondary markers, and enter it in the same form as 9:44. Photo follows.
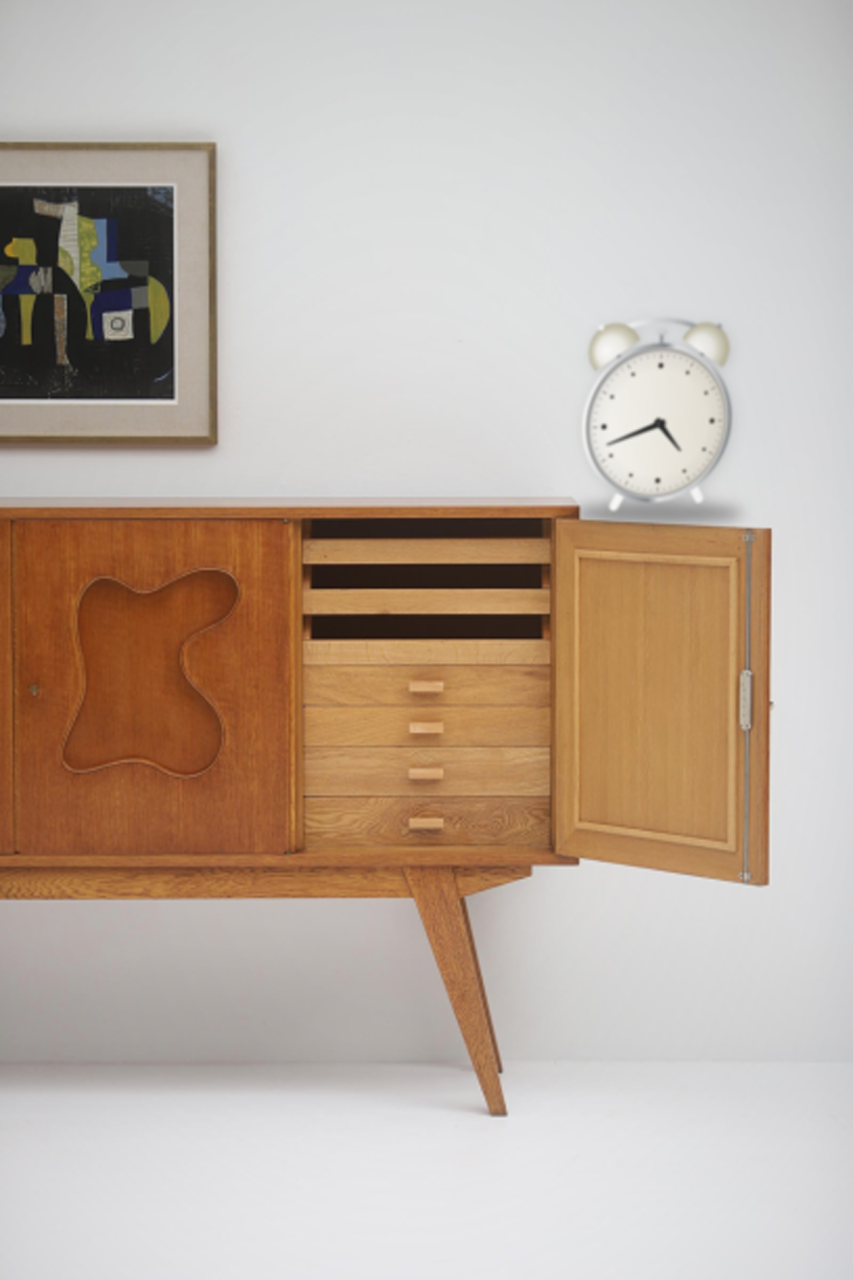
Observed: 4:42
